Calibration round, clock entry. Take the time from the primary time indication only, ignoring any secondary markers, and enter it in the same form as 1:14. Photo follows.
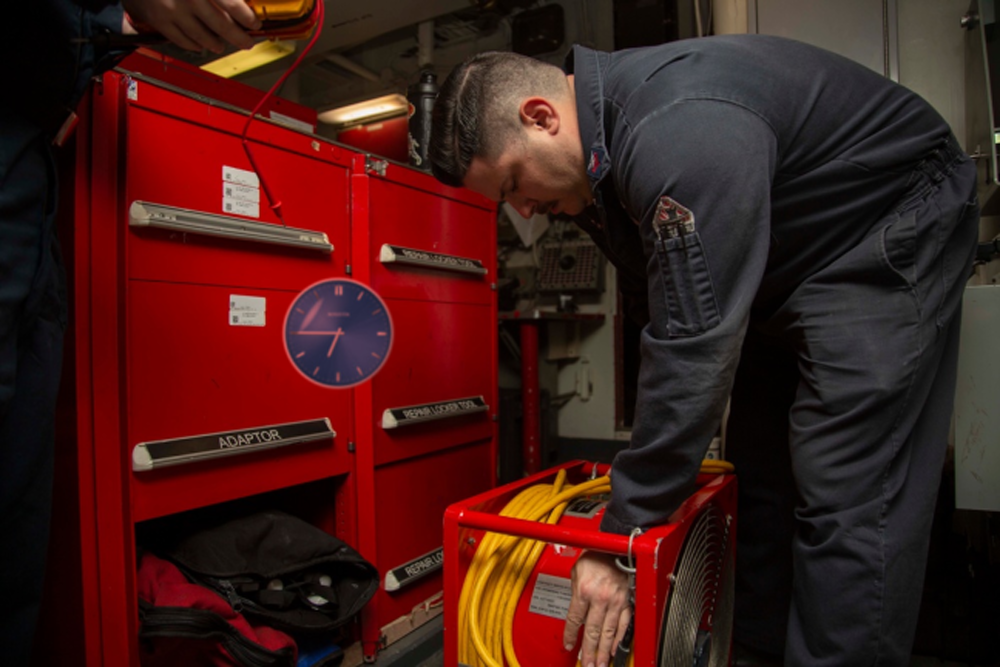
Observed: 6:45
